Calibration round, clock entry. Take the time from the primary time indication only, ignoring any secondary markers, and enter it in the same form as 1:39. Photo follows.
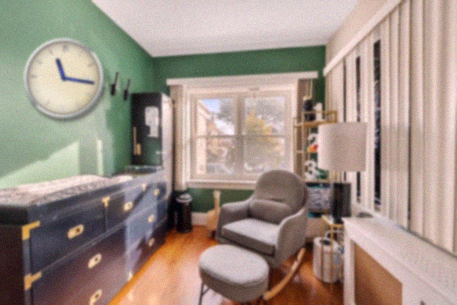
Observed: 11:16
